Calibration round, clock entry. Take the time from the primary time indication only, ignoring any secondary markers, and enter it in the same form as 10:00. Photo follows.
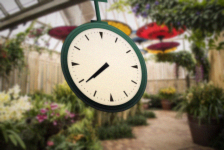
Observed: 7:39
